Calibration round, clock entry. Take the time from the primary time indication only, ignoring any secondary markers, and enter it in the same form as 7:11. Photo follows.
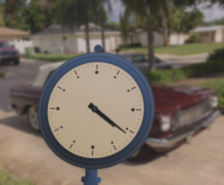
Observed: 4:21
